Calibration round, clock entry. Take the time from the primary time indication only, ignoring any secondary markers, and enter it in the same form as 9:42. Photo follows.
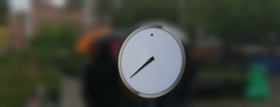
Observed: 7:38
